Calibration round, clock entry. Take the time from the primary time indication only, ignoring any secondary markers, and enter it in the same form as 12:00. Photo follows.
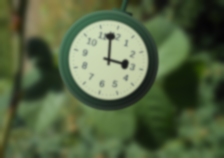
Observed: 2:58
